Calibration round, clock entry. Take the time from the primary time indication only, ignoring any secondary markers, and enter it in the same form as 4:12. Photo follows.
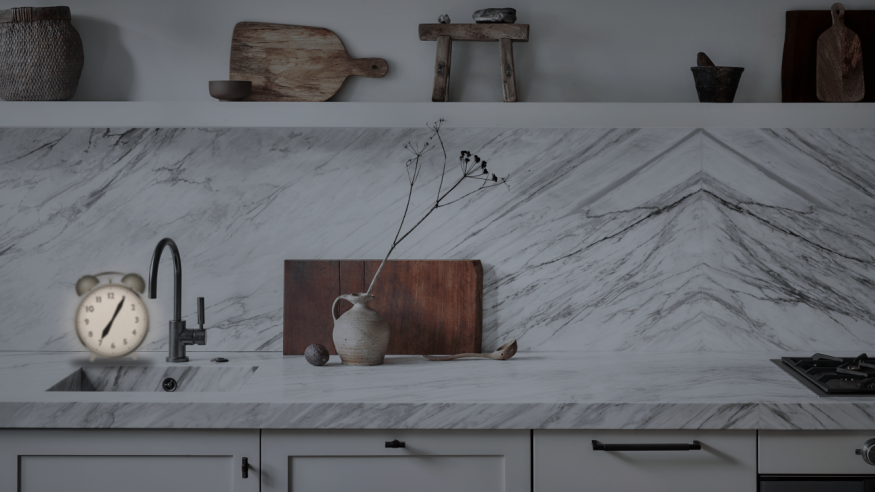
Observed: 7:05
